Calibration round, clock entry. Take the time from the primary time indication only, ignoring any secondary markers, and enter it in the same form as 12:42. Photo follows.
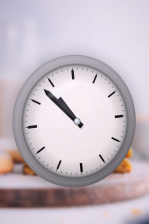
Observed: 10:53
